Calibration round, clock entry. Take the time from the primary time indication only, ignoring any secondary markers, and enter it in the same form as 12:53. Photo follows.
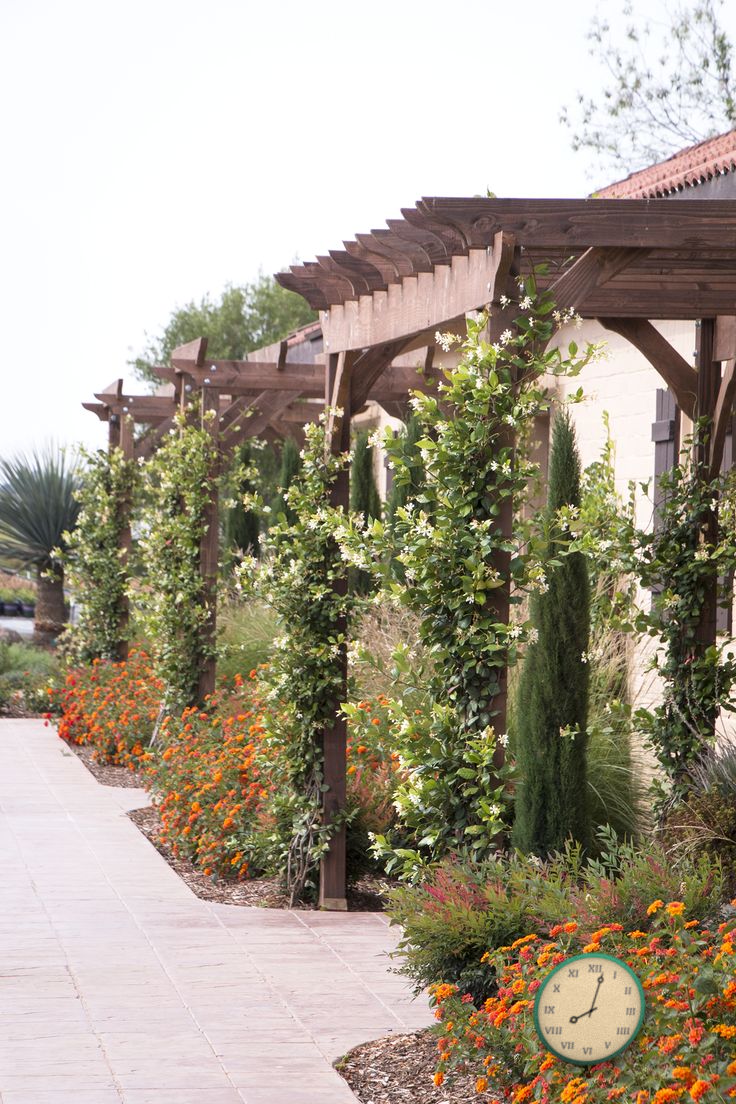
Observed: 8:02
